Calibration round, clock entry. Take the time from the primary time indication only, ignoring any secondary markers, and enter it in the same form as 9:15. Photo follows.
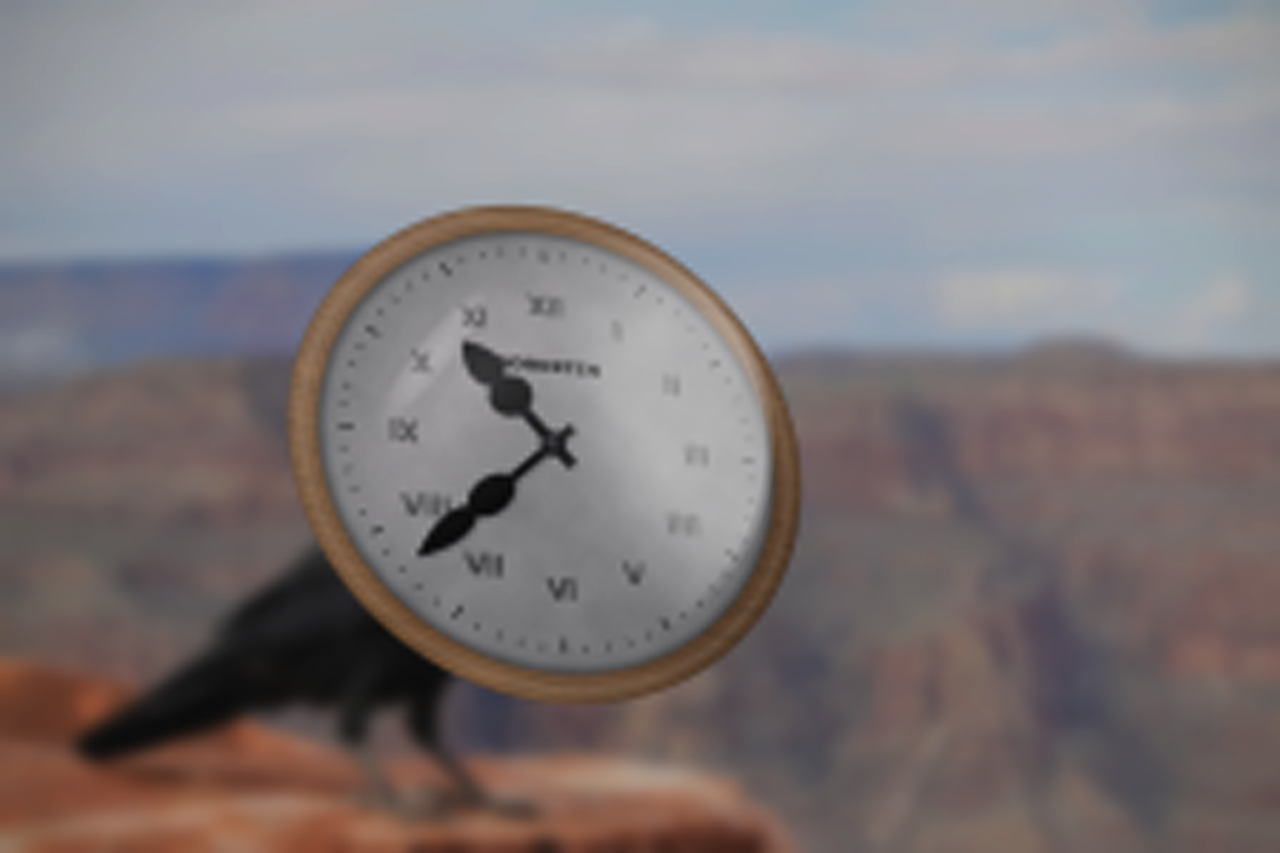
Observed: 10:38
